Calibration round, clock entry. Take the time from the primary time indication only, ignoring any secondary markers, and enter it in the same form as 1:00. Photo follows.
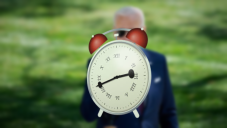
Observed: 2:42
